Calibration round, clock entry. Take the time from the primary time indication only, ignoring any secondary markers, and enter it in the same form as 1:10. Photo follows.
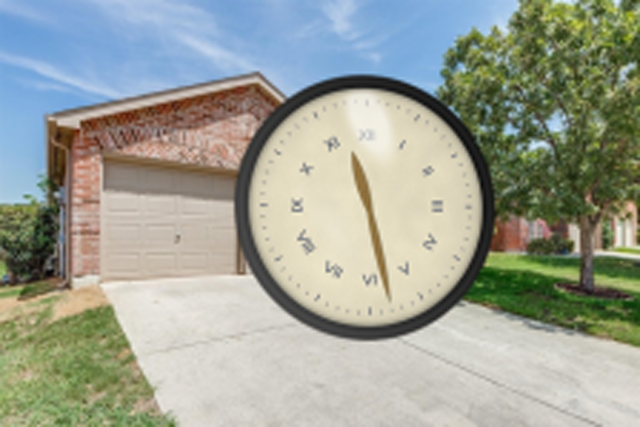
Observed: 11:28
